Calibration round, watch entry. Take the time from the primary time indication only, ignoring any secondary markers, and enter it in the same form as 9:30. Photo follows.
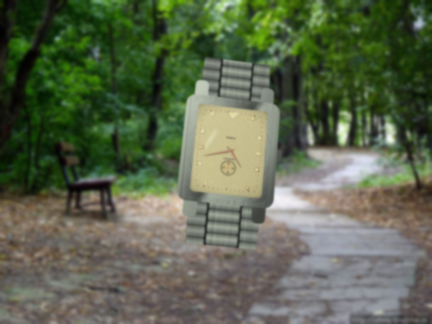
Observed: 4:42
